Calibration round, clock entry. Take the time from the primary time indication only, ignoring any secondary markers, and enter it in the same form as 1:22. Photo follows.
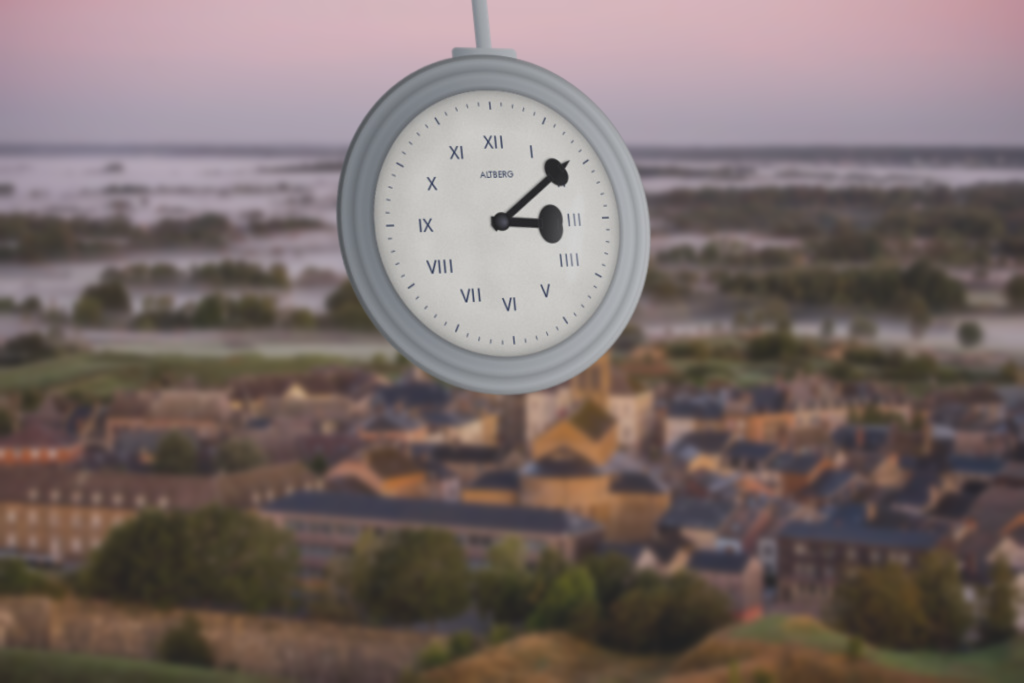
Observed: 3:09
